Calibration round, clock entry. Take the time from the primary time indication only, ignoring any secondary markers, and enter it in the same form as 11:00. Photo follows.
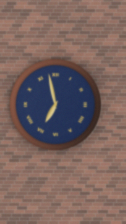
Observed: 6:58
